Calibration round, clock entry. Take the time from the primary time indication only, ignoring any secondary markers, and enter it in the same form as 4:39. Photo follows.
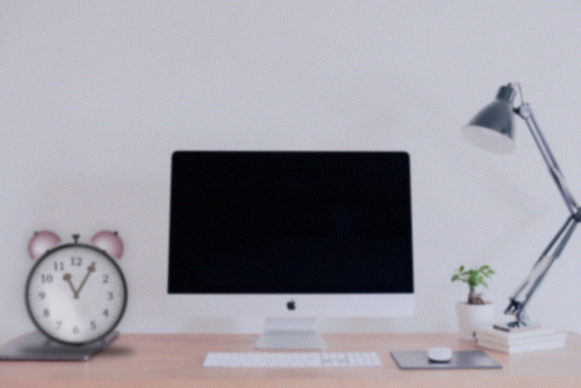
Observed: 11:05
